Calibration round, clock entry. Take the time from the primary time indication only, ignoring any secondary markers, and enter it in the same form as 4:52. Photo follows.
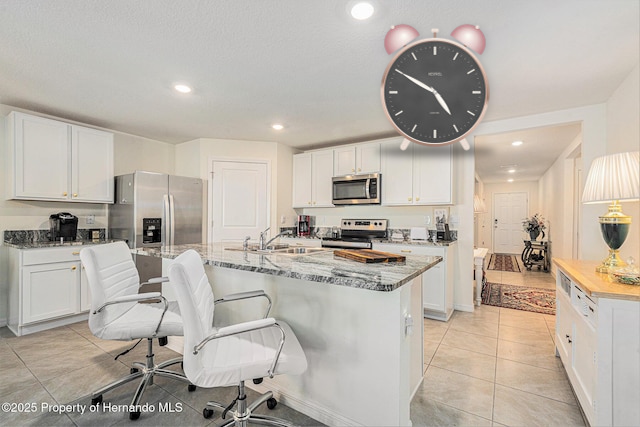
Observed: 4:50
